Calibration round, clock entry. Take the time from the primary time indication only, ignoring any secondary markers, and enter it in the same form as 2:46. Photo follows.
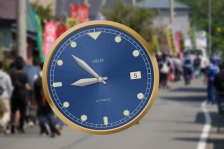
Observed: 8:53
